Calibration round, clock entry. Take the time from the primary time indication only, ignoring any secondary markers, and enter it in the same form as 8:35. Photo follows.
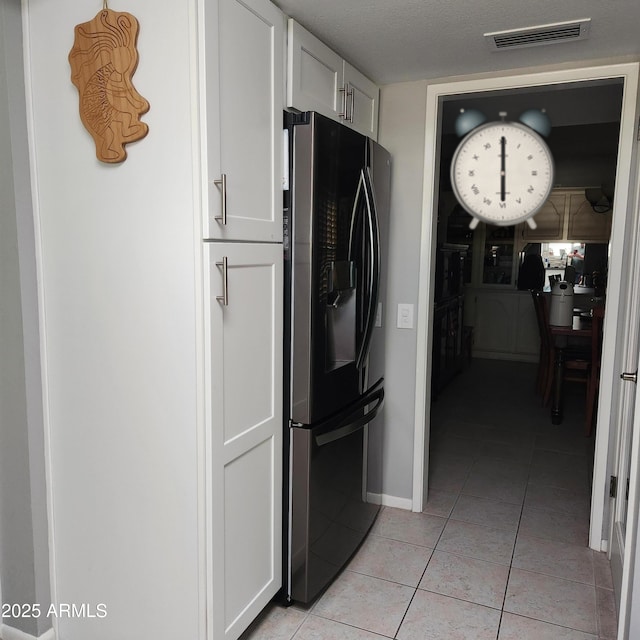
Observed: 6:00
